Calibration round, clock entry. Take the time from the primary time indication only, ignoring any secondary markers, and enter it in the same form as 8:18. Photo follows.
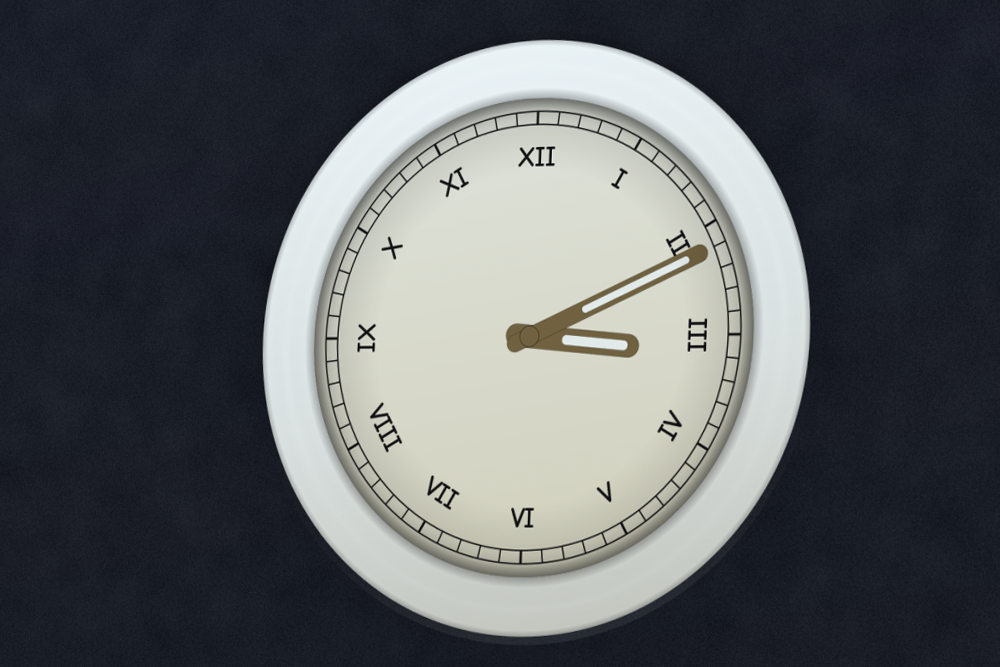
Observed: 3:11
